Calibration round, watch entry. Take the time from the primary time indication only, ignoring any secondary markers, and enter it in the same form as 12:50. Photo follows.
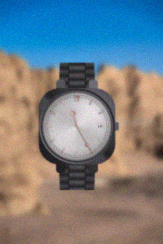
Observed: 11:25
